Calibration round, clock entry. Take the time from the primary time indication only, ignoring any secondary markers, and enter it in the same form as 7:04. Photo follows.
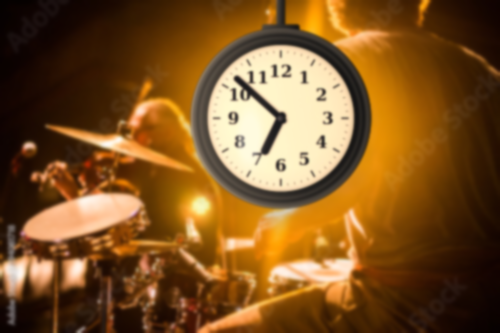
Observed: 6:52
